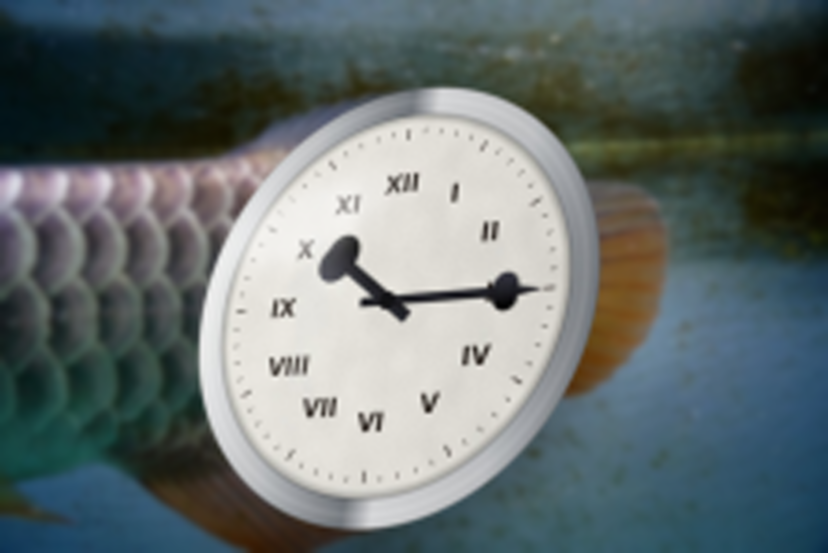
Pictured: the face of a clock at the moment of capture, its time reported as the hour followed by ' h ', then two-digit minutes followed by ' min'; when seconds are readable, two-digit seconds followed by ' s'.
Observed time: 10 h 15 min
